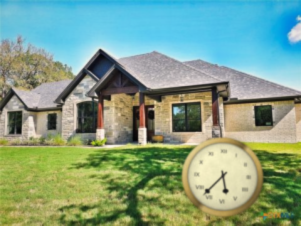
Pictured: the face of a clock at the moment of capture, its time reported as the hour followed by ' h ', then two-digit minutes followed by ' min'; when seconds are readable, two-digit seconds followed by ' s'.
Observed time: 5 h 37 min
